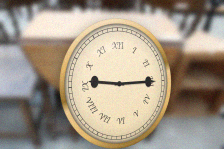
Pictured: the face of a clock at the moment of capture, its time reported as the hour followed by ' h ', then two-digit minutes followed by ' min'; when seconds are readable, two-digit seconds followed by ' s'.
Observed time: 9 h 15 min
